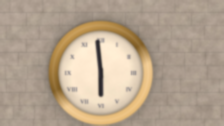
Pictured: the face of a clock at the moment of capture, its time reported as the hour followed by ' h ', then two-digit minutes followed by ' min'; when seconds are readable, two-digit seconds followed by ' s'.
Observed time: 5 h 59 min
